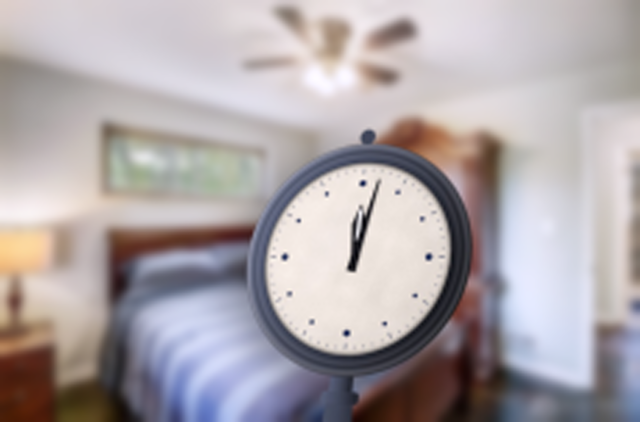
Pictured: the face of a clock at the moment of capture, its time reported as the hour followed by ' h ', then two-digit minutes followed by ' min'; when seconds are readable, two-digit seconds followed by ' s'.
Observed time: 12 h 02 min
